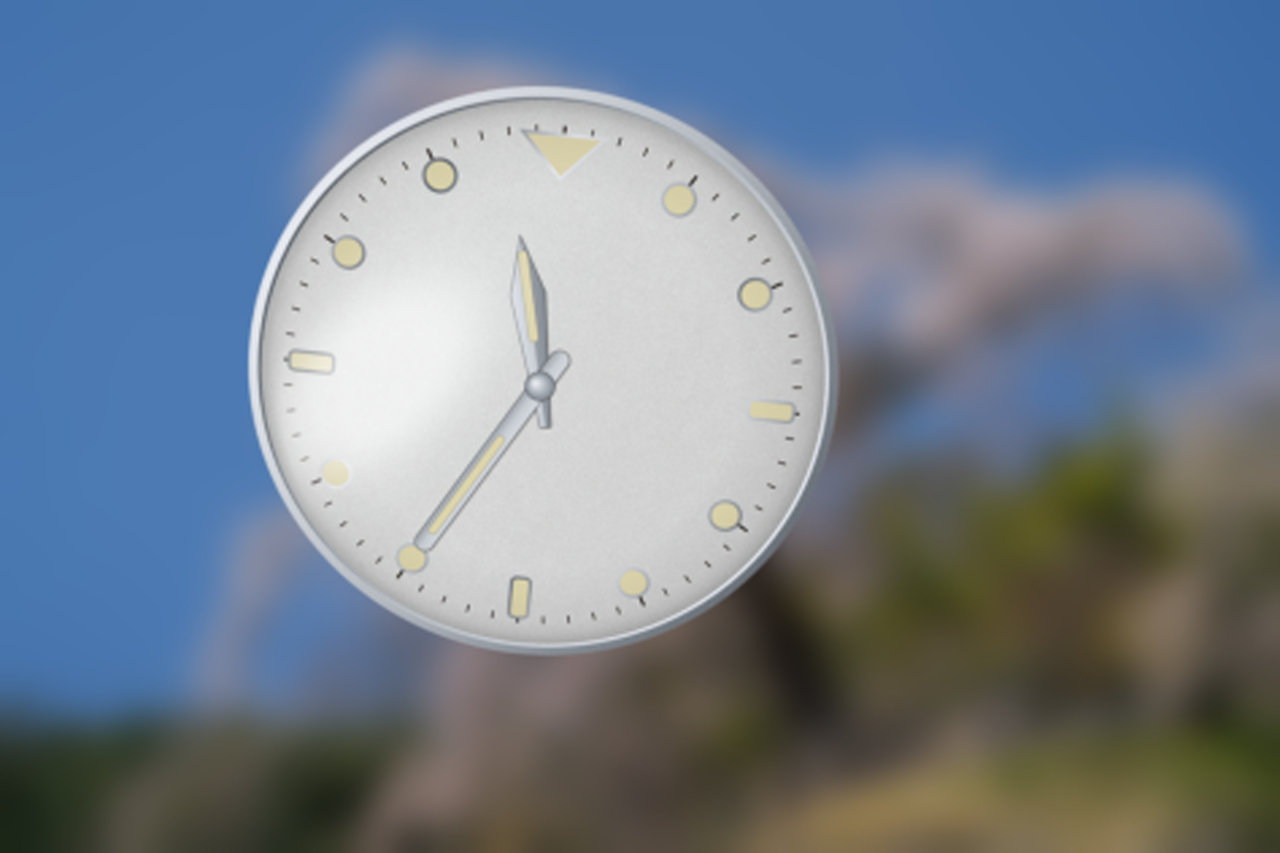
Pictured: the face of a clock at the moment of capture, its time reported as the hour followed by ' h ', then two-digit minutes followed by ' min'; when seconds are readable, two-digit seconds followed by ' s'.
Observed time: 11 h 35 min
